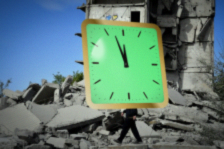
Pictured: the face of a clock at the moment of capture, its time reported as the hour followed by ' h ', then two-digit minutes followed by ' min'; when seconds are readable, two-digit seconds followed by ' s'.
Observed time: 11 h 57 min
